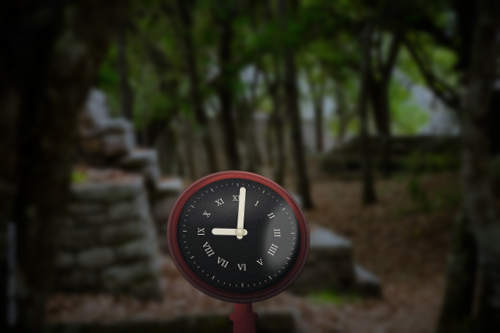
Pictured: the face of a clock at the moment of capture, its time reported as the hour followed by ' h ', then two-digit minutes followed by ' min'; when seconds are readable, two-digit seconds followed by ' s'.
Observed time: 9 h 01 min
